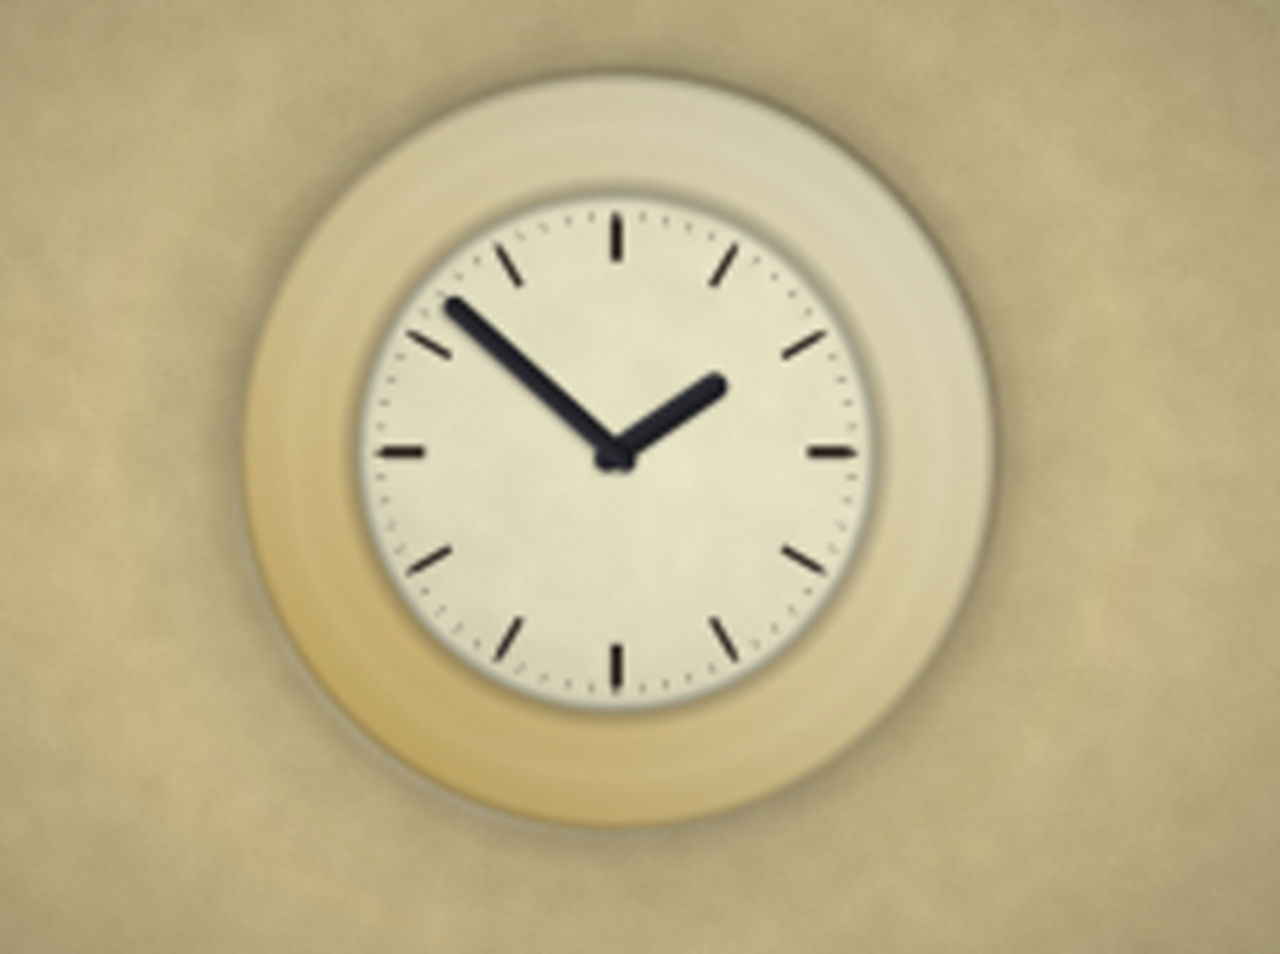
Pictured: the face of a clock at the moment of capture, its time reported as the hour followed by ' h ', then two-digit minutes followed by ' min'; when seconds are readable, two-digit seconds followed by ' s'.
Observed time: 1 h 52 min
